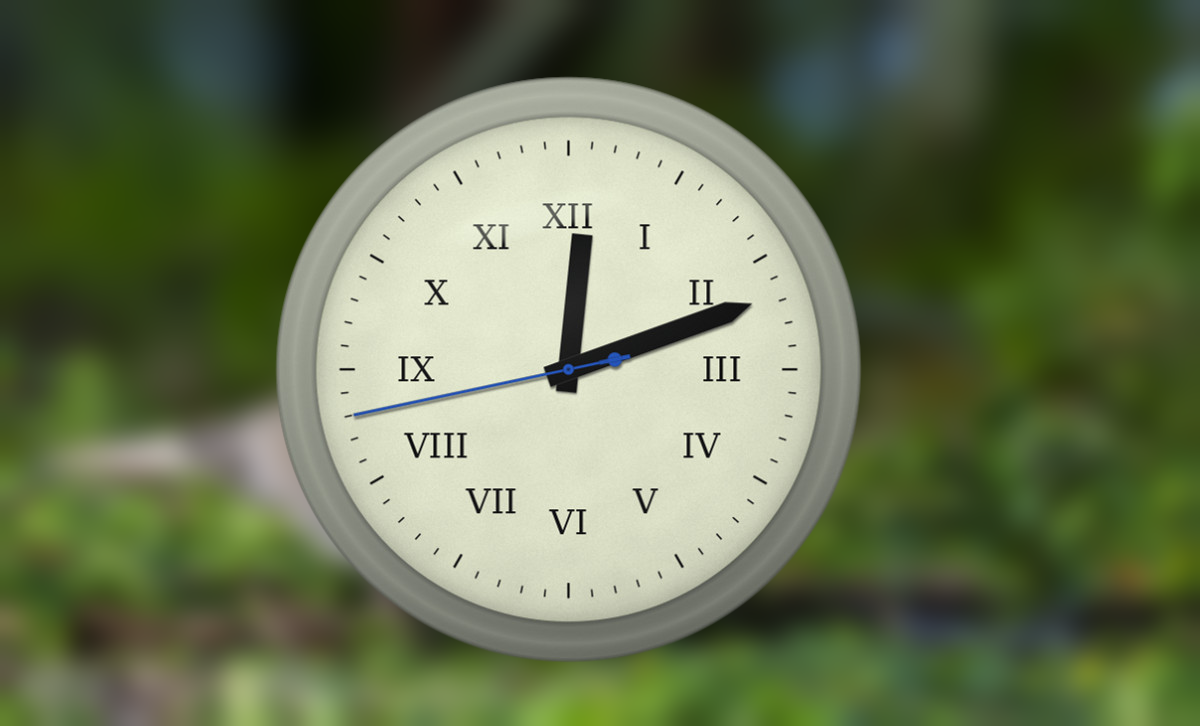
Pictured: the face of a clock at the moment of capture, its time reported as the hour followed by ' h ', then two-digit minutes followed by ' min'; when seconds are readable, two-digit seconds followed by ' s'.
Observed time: 12 h 11 min 43 s
